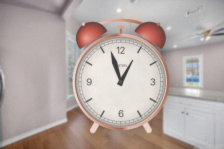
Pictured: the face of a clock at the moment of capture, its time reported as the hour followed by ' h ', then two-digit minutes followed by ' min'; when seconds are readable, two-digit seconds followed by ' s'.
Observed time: 12 h 57 min
